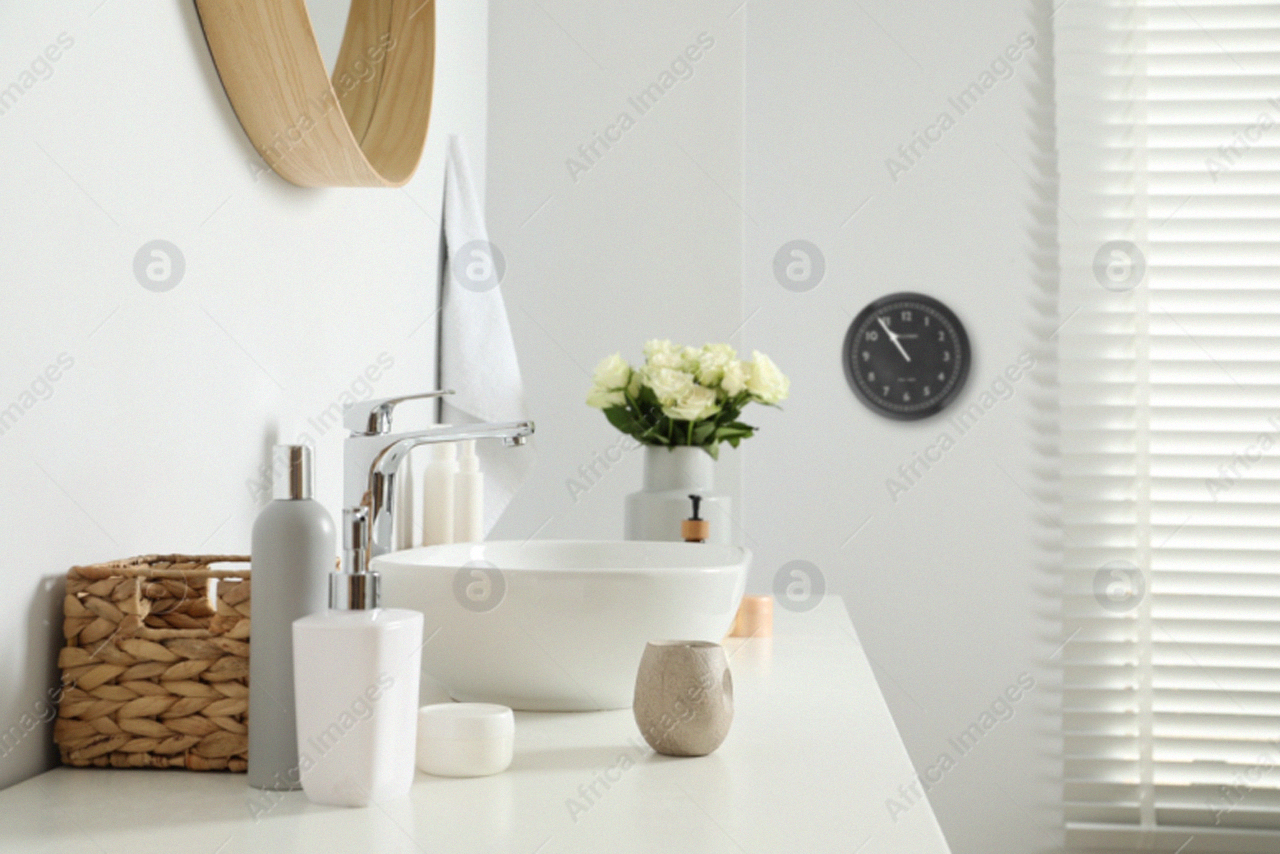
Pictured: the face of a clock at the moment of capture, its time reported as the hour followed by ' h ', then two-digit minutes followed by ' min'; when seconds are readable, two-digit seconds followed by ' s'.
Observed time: 10 h 54 min
